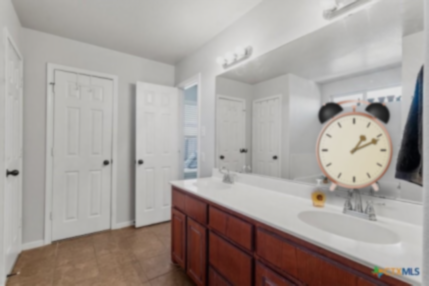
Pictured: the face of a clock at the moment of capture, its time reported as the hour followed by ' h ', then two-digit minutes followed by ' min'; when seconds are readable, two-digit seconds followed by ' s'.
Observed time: 1 h 11 min
